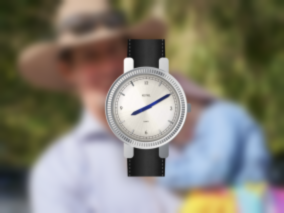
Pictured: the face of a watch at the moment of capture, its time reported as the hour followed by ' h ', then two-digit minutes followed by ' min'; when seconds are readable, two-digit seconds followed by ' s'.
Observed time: 8 h 10 min
